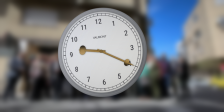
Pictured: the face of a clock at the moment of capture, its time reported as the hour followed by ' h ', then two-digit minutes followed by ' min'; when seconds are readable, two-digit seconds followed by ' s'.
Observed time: 9 h 20 min
